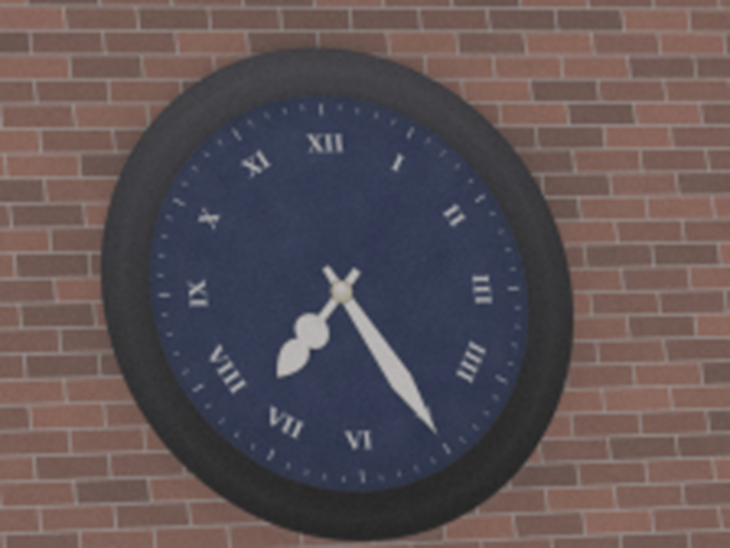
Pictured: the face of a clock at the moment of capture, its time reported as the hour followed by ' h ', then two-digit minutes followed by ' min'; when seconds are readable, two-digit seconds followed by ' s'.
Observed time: 7 h 25 min
